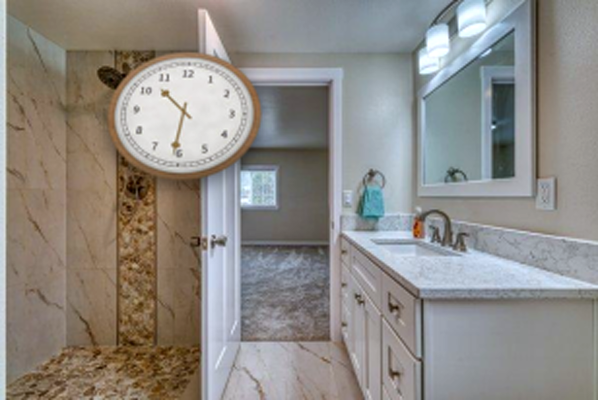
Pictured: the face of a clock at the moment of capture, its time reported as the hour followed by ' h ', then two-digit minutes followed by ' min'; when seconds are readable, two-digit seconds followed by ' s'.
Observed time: 10 h 31 min
